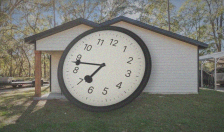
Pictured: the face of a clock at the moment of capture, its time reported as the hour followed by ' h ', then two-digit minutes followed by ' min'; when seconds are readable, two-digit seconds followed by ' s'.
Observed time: 6 h 43 min
